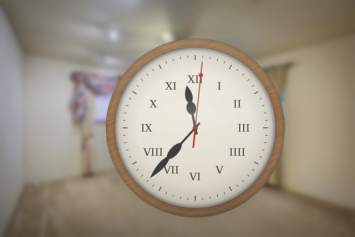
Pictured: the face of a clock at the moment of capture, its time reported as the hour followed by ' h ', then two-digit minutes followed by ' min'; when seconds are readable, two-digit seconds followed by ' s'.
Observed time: 11 h 37 min 01 s
